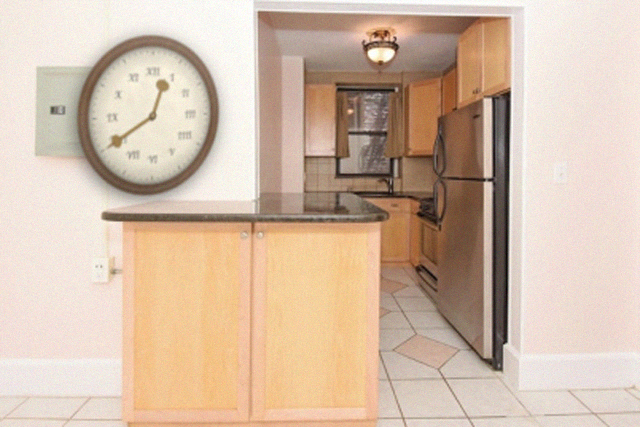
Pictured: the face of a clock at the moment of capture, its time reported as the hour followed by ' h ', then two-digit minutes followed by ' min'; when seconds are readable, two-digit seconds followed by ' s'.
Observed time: 12 h 40 min
